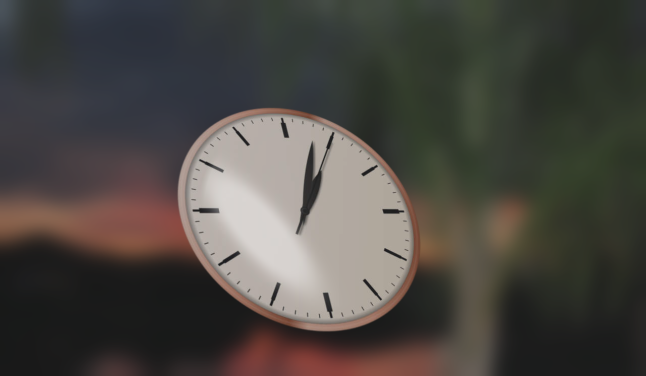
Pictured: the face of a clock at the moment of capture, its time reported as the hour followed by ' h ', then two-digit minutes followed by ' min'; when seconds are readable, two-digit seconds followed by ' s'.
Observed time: 1 h 03 min 05 s
